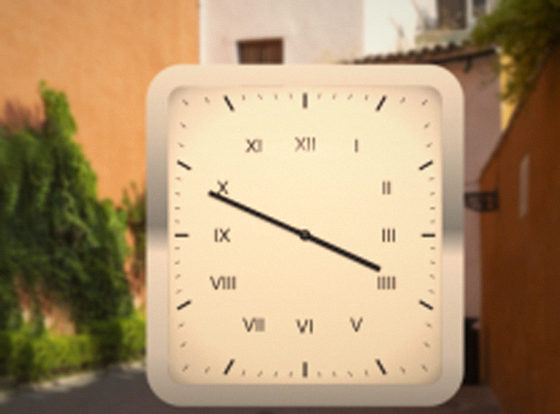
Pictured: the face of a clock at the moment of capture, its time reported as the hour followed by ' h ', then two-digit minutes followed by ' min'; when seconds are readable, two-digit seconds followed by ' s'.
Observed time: 3 h 49 min
